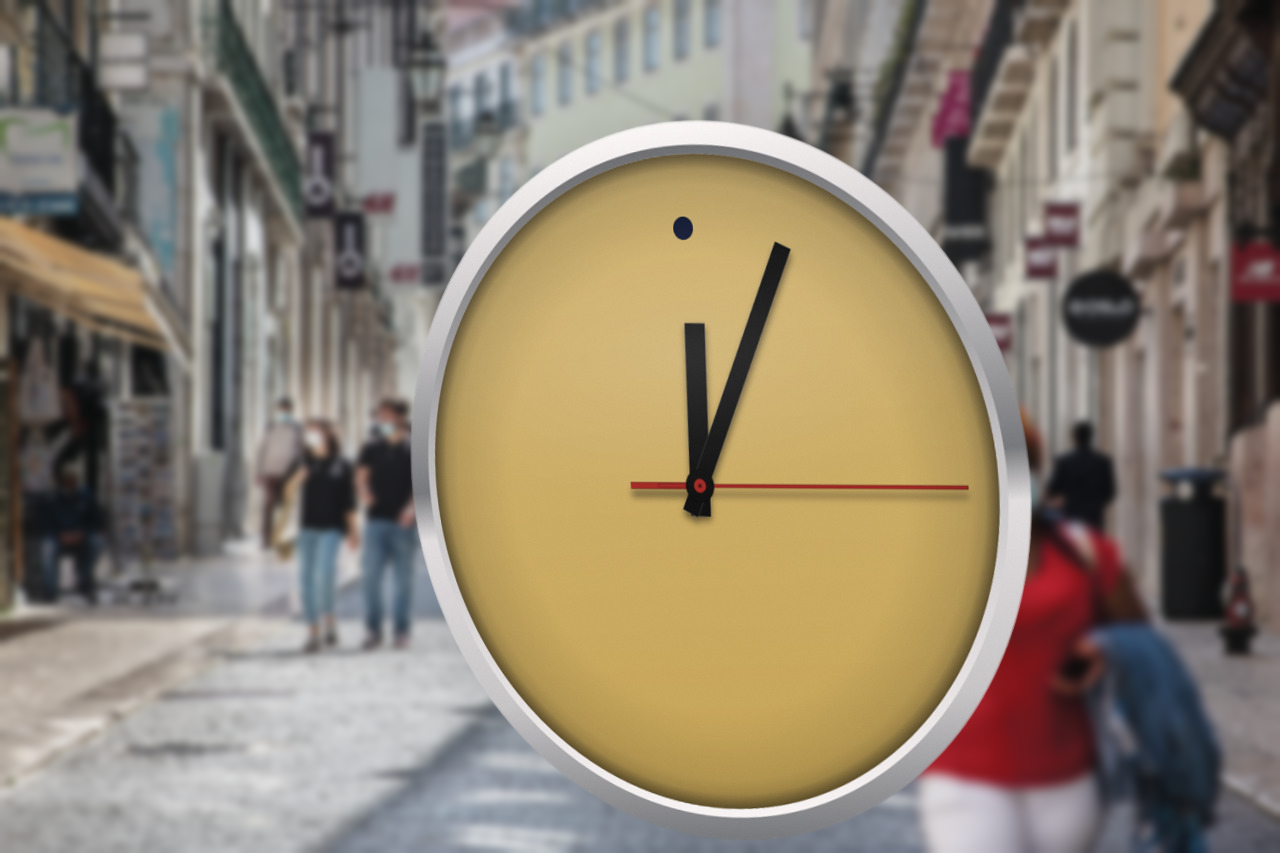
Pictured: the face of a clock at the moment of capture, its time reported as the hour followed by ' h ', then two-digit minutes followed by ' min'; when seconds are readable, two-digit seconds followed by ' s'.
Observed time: 12 h 04 min 15 s
